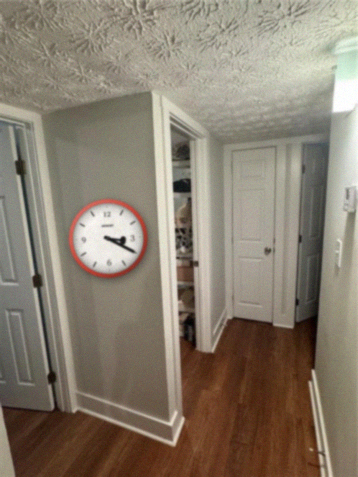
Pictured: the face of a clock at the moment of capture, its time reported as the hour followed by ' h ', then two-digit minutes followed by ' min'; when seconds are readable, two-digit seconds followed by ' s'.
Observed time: 3 h 20 min
